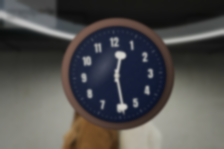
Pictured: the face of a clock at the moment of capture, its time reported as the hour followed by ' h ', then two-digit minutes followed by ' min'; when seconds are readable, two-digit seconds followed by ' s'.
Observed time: 12 h 29 min
